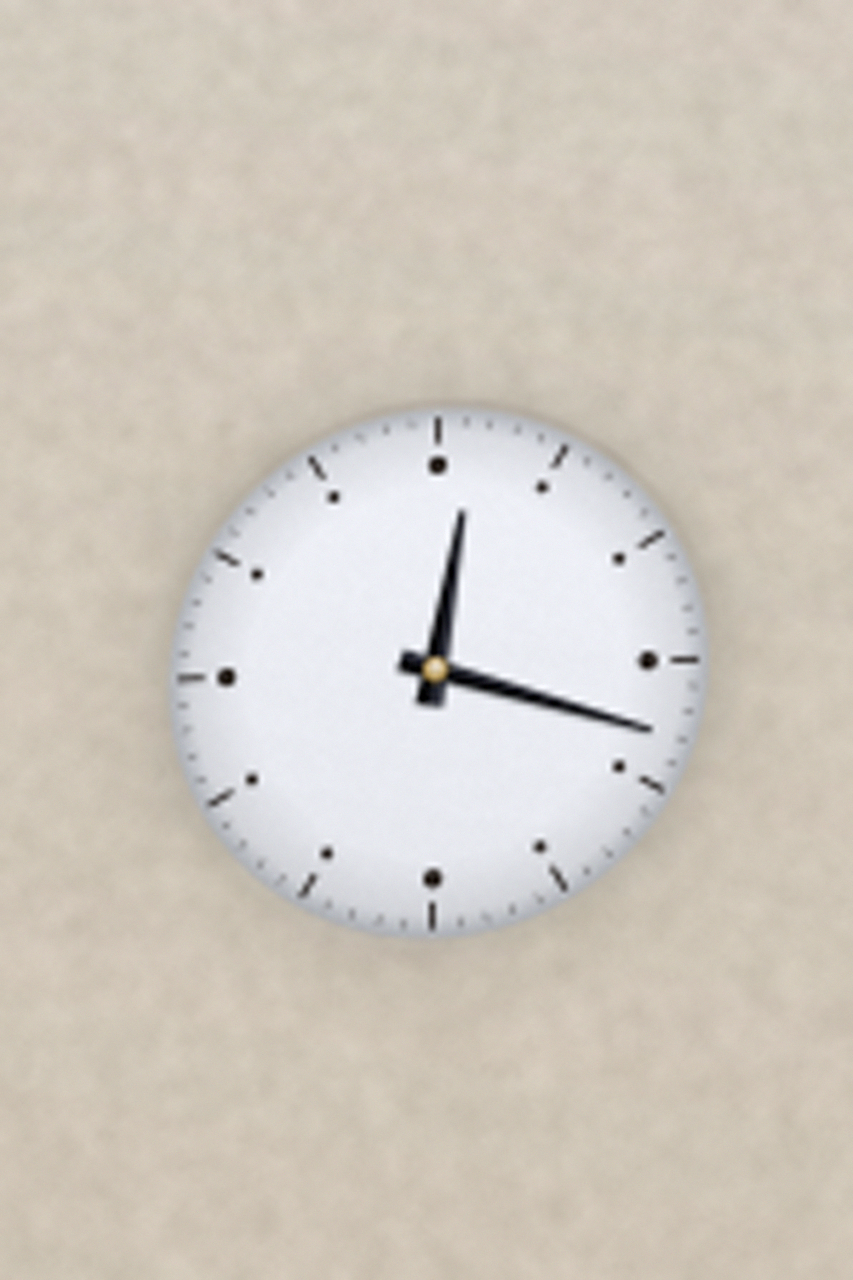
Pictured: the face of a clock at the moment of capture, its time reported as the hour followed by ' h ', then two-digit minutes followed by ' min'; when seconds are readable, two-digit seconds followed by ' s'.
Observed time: 12 h 18 min
